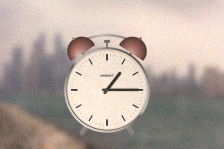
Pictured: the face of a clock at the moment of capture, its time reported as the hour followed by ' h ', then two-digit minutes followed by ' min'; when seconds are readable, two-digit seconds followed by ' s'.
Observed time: 1 h 15 min
